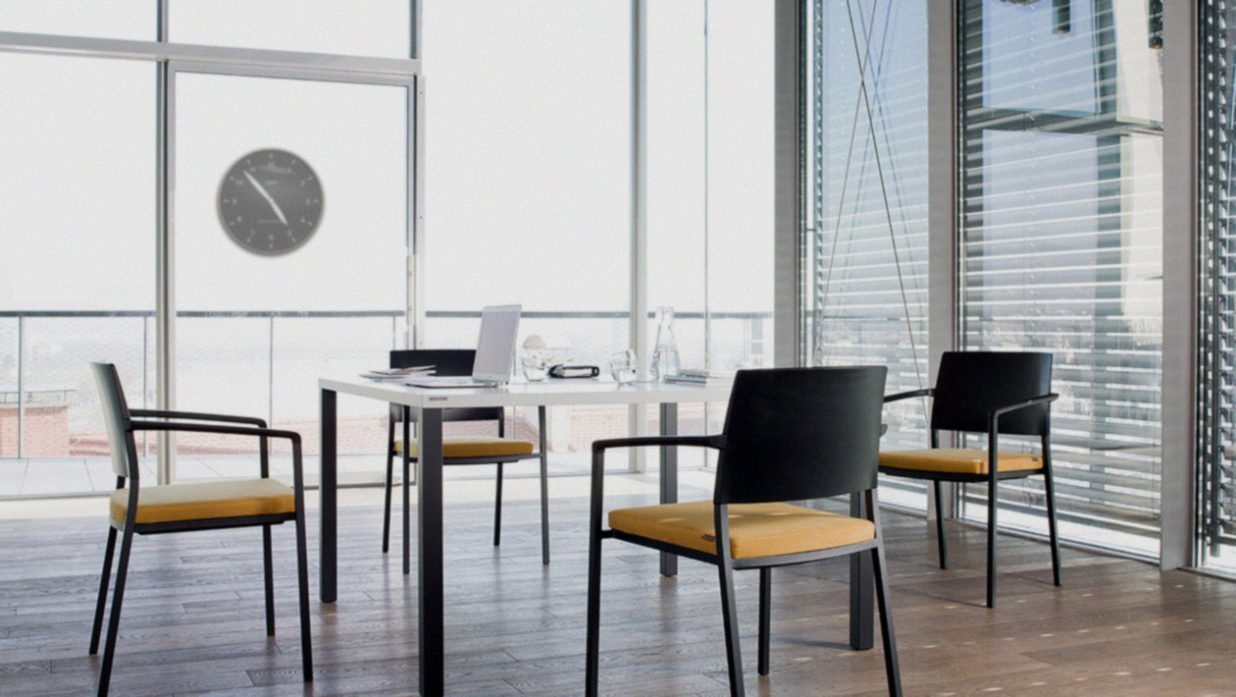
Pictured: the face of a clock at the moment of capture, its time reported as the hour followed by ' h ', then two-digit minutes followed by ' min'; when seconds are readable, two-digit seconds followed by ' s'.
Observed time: 4 h 53 min
